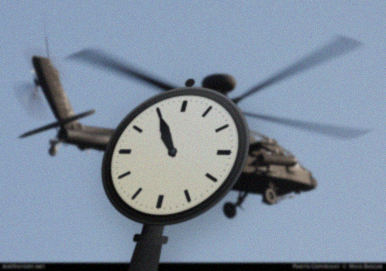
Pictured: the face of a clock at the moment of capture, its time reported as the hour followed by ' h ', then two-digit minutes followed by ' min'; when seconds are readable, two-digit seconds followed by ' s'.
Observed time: 10 h 55 min
